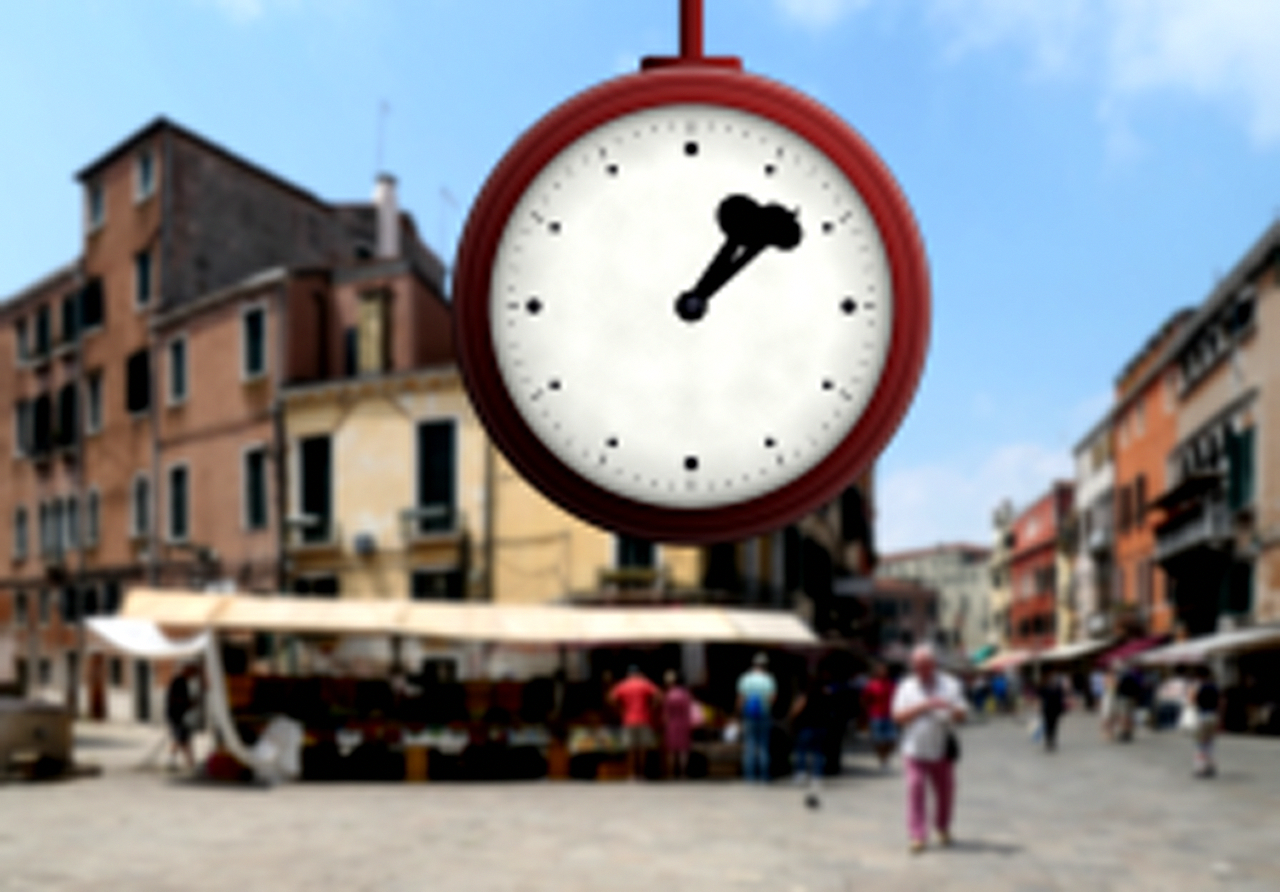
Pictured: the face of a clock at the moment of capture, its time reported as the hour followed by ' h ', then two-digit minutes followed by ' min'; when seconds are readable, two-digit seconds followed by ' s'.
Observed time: 1 h 08 min
